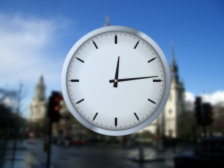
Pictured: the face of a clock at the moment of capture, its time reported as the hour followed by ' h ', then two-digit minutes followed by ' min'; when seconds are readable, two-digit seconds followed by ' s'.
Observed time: 12 h 14 min
